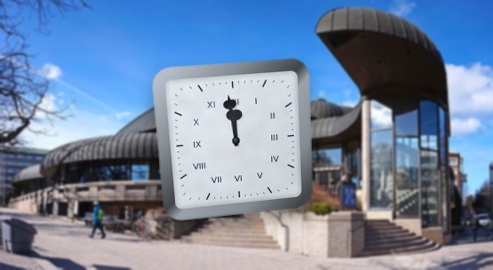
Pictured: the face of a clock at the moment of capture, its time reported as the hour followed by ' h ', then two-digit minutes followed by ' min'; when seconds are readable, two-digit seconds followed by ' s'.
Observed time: 11 h 59 min
